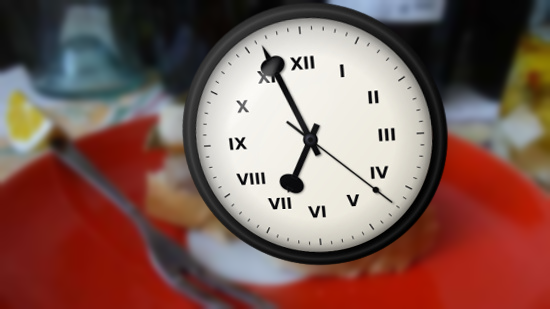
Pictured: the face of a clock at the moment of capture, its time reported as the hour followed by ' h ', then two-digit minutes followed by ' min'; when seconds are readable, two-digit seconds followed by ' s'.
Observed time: 6 h 56 min 22 s
